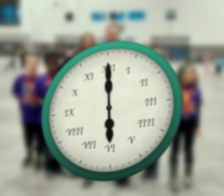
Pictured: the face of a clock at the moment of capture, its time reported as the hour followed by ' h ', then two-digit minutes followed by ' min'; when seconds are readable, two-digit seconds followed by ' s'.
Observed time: 6 h 00 min
